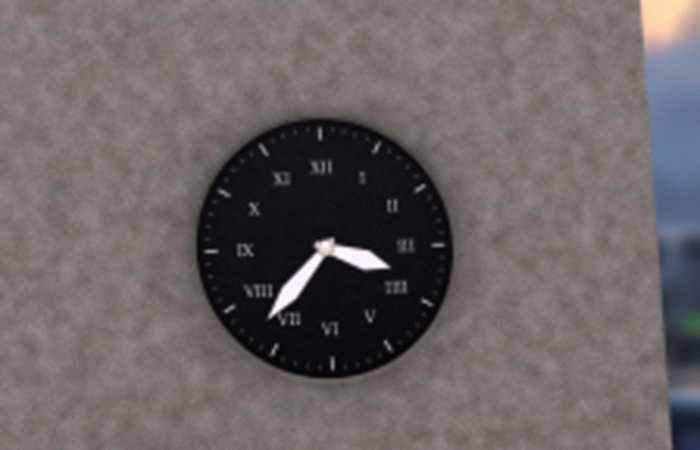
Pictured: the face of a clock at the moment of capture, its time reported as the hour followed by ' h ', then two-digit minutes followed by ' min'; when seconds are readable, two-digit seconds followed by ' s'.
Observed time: 3 h 37 min
